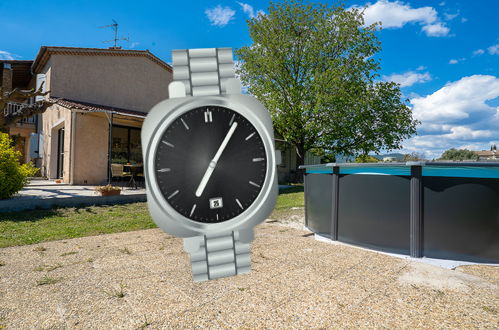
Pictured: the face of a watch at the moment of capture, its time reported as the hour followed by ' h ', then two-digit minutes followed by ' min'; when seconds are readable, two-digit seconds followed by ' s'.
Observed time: 7 h 06 min
